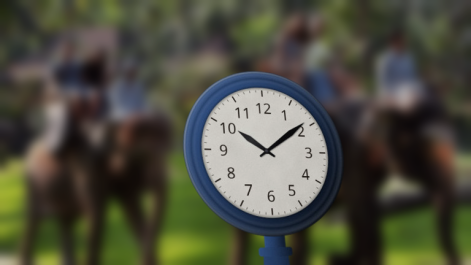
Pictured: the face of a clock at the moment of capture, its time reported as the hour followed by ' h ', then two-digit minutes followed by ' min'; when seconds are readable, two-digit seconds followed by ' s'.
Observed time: 10 h 09 min
